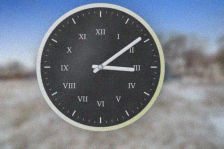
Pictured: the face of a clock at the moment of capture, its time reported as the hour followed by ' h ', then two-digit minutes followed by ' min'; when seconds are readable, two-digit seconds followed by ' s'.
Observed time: 3 h 09 min
